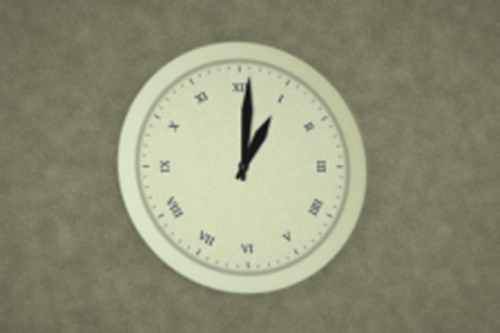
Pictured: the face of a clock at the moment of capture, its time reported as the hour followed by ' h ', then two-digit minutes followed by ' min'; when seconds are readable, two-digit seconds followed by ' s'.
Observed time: 1 h 01 min
